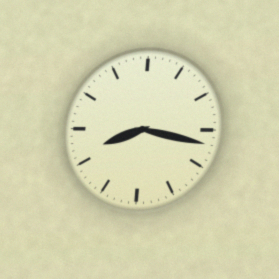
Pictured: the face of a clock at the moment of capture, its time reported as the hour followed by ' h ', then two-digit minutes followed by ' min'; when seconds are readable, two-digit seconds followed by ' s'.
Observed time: 8 h 17 min
